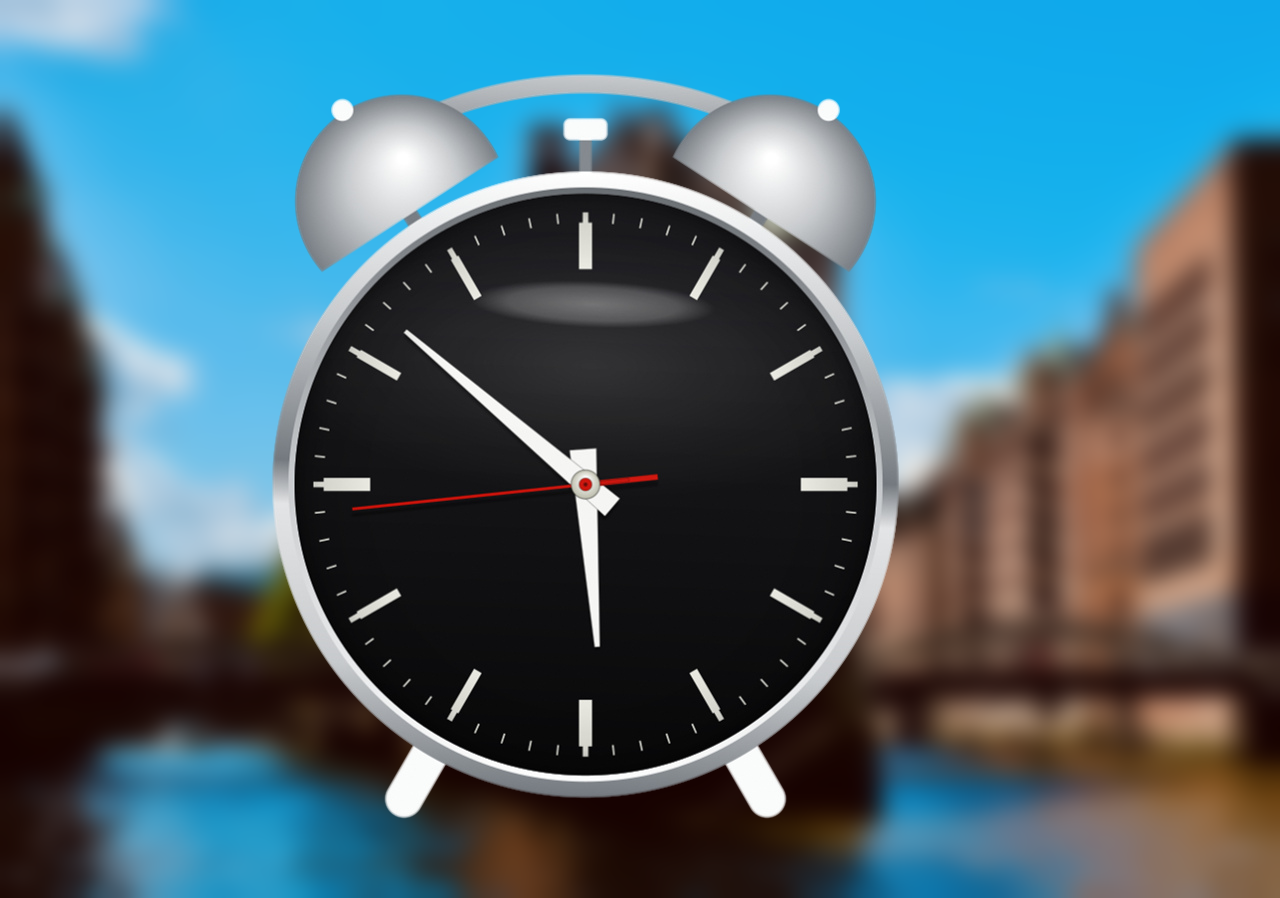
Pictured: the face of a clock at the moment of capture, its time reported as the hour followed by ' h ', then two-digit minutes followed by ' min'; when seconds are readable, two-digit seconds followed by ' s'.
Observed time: 5 h 51 min 44 s
